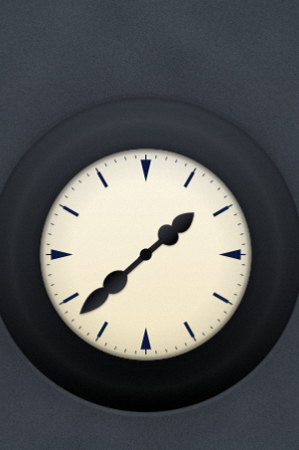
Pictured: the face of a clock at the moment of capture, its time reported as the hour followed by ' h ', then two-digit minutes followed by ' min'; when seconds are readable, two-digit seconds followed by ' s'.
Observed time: 1 h 38 min
